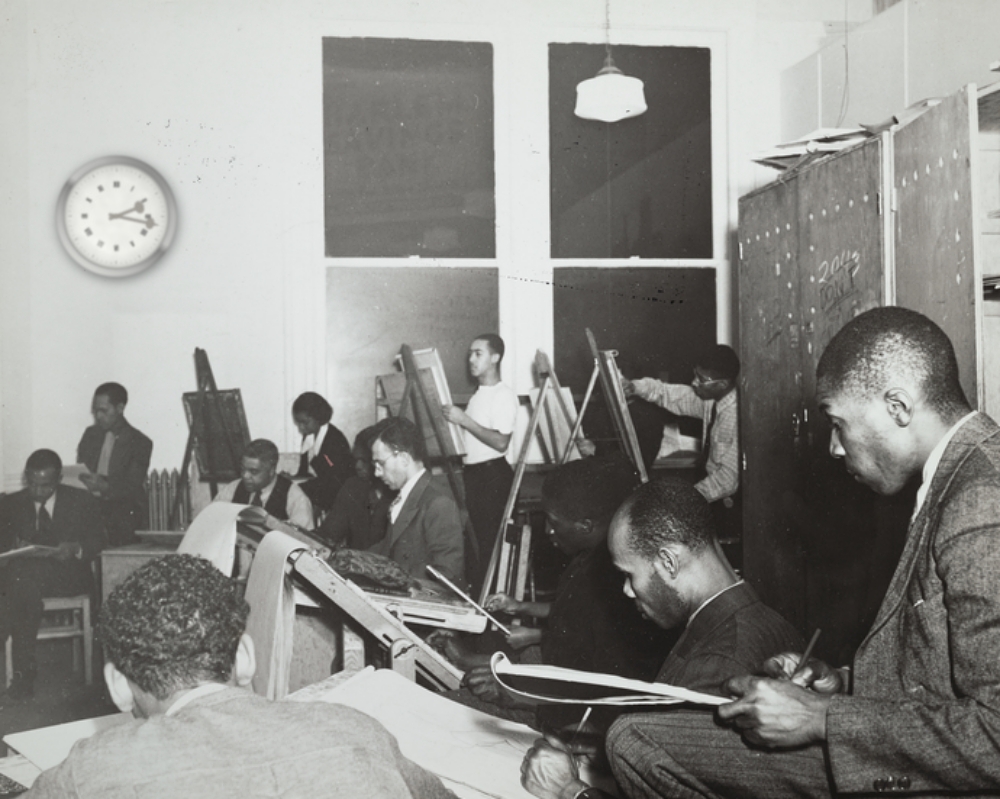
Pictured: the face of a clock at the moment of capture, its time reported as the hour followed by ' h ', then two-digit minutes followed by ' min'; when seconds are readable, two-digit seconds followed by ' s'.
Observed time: 2 h 17 min
